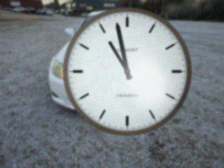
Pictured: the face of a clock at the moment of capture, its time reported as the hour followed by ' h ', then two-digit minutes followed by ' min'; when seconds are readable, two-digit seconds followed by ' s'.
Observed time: 10 h 58 min
